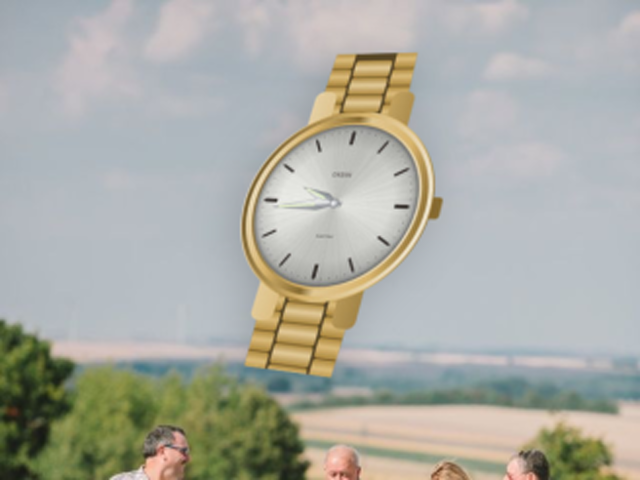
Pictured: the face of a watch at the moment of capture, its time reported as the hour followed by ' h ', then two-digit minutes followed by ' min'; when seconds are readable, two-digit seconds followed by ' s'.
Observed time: 9 h 44 min
